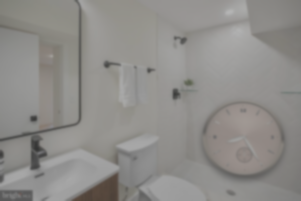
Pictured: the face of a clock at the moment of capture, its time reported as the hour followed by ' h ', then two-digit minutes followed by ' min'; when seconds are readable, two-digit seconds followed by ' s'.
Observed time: 8 h 25 min
